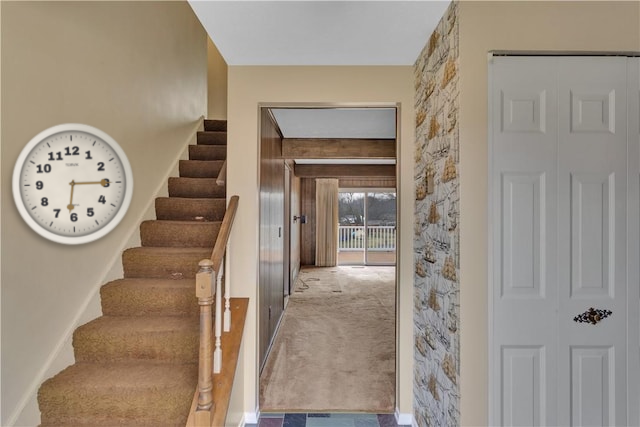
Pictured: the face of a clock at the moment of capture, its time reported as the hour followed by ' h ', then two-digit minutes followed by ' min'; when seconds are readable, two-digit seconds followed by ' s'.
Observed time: 6 h 15 min
